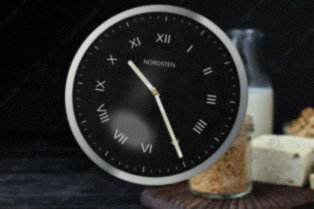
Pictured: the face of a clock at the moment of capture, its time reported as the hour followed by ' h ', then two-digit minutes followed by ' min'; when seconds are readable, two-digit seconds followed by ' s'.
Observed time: 10 h 25 min
